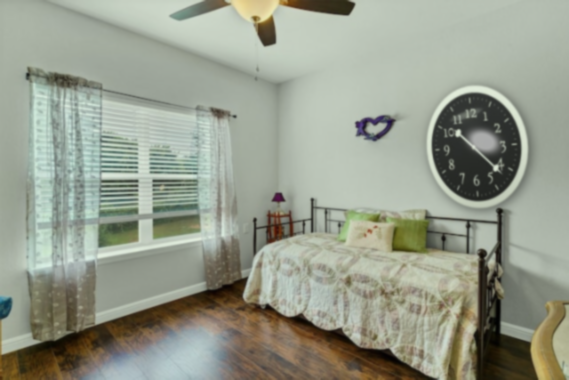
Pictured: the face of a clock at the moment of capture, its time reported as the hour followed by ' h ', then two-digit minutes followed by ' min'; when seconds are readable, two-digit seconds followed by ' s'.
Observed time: 10 h 22 min
